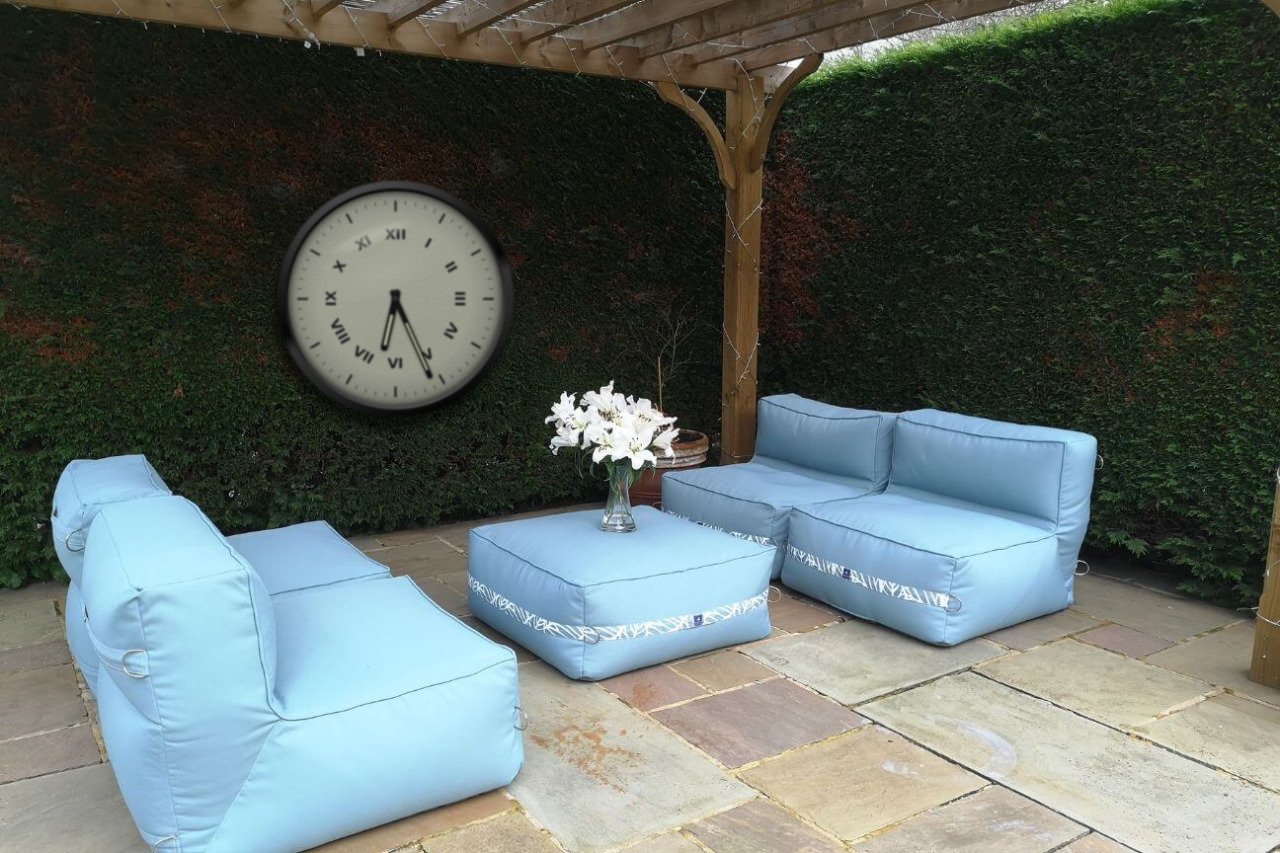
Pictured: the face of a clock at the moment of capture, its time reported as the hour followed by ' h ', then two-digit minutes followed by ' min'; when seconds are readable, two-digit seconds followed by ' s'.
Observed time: 6 h 26 min
